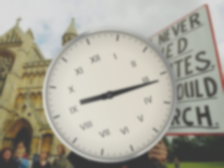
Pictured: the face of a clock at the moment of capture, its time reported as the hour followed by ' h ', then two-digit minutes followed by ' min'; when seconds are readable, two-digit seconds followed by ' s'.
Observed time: 9 h 16 min
